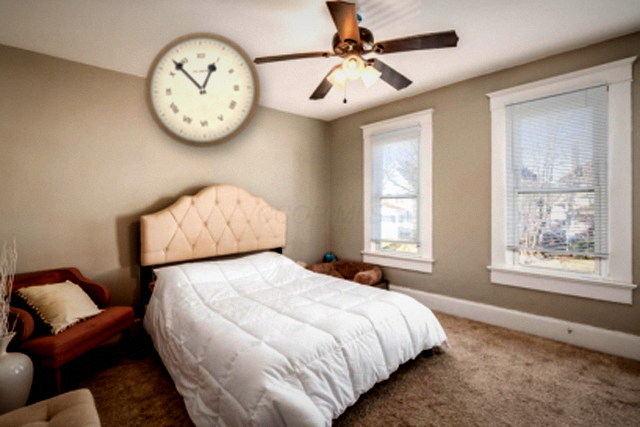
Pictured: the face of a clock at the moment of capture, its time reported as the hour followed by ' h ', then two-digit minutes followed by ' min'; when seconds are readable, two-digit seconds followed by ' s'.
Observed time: 12 h 53 min
